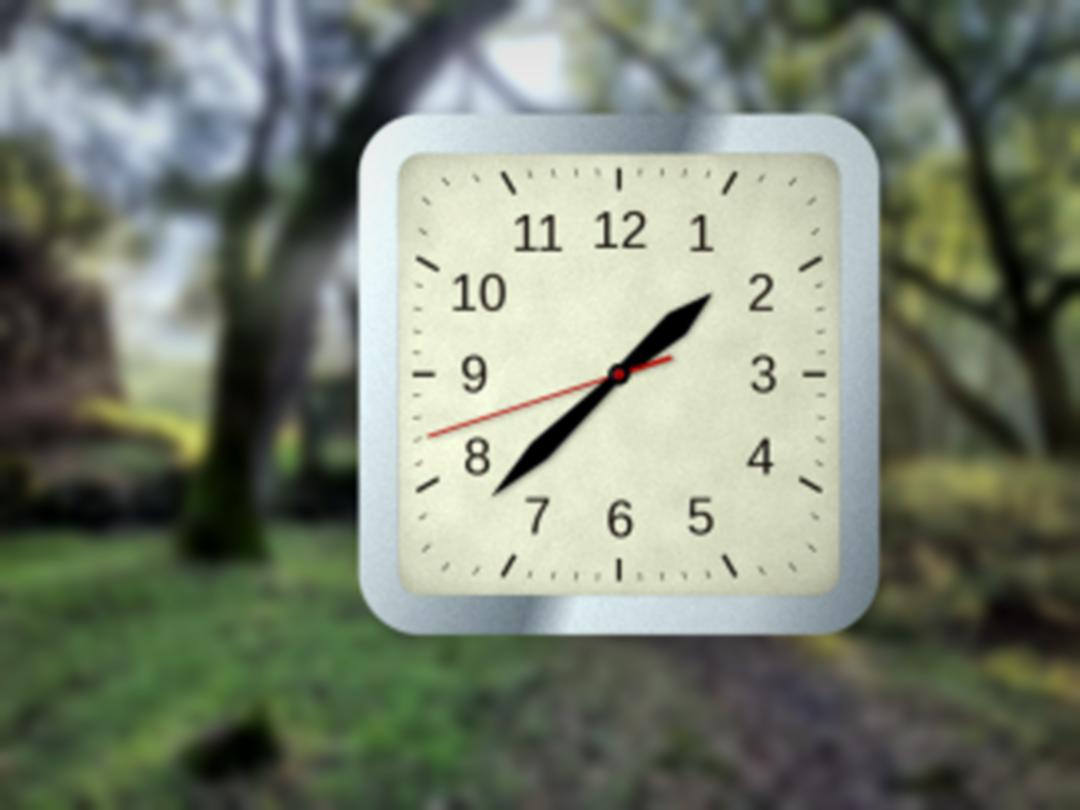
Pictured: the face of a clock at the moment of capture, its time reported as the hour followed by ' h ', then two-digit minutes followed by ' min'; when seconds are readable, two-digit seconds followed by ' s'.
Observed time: 1 h 37 min 42 s
